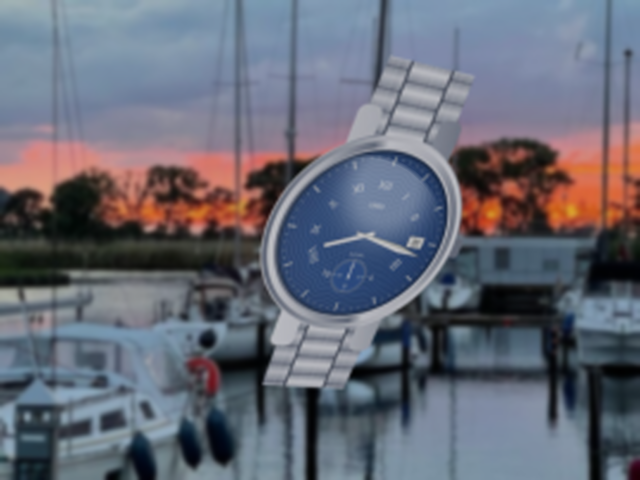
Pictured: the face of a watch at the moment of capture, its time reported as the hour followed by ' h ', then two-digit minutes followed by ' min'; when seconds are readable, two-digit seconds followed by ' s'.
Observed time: 8 h 17 min
